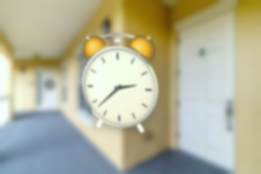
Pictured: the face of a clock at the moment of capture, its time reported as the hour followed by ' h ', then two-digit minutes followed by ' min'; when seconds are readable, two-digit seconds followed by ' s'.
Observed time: 2 h 38 min
